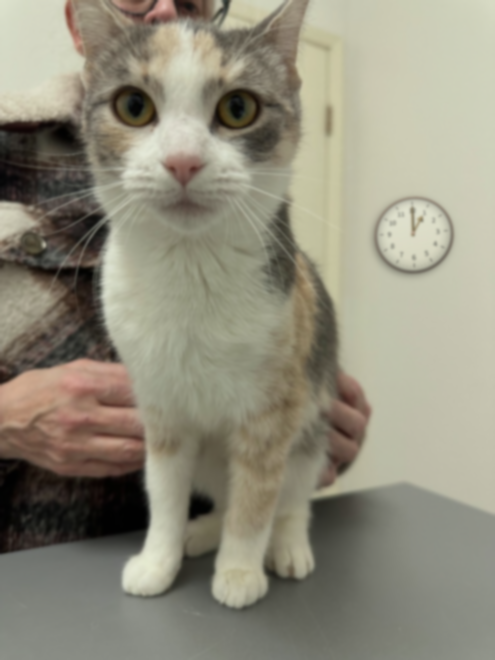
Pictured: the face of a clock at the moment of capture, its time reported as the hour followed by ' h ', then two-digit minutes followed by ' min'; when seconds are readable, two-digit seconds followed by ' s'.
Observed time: 1 h 00 min
